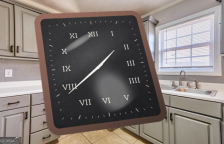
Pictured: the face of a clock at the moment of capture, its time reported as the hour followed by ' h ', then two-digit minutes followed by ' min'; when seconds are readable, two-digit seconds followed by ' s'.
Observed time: 1 h 39 min
